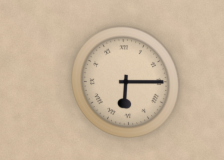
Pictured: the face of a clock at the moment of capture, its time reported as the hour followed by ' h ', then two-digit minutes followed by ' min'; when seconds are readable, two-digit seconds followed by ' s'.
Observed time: 6 h 15 min
